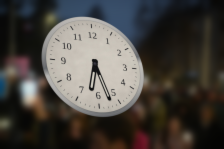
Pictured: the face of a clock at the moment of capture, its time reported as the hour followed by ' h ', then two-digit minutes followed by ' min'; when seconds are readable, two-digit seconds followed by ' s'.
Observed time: 6 h 27 min
